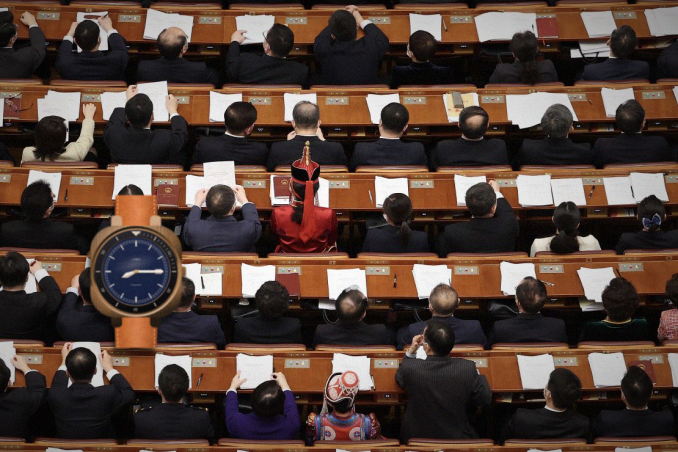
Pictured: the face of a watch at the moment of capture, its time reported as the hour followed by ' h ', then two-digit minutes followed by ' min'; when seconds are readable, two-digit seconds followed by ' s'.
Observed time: 8 h 15 min
